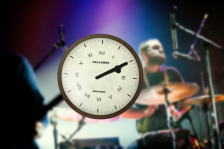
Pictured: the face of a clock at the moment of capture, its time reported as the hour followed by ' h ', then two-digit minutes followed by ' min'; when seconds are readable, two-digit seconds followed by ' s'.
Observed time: 2 h 10 min
